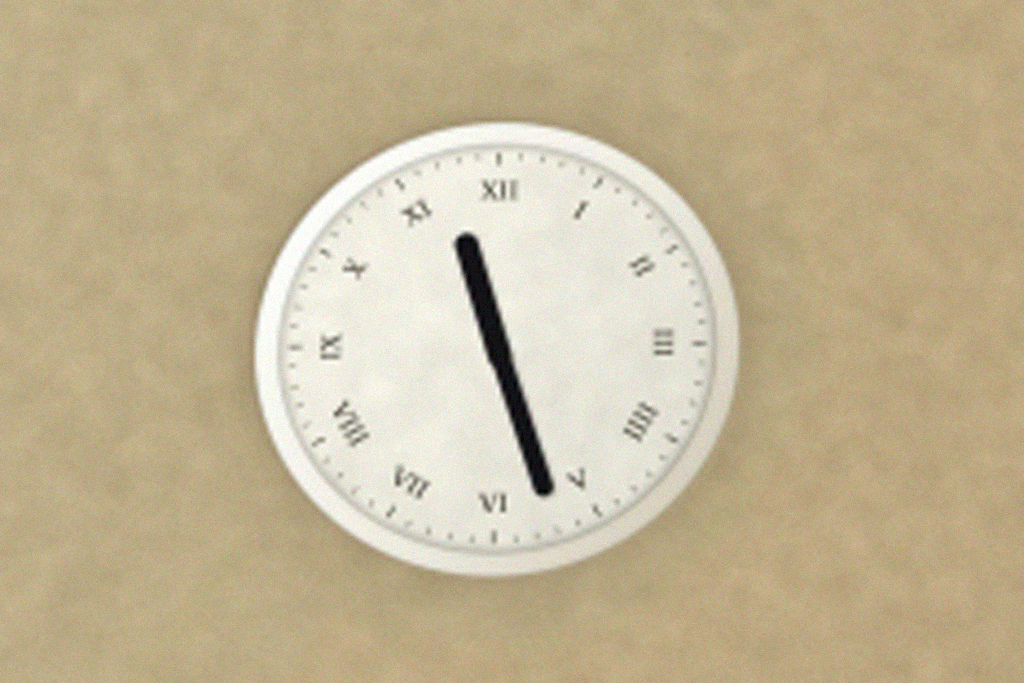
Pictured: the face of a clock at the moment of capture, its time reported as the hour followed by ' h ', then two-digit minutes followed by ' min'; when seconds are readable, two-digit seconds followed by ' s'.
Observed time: 11 h 27 min
